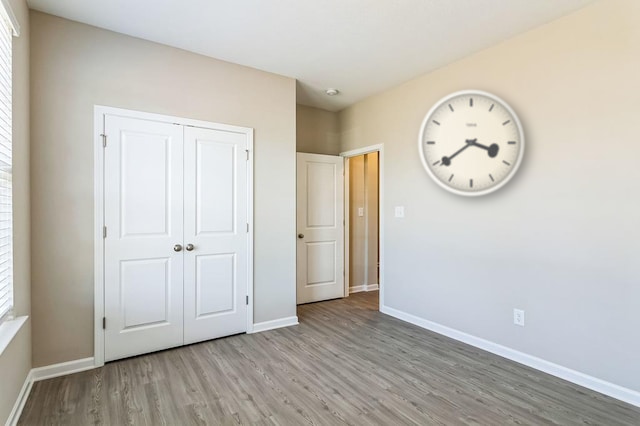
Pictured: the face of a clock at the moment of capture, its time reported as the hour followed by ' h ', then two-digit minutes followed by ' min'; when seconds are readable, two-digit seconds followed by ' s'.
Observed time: 3 h 39 min
